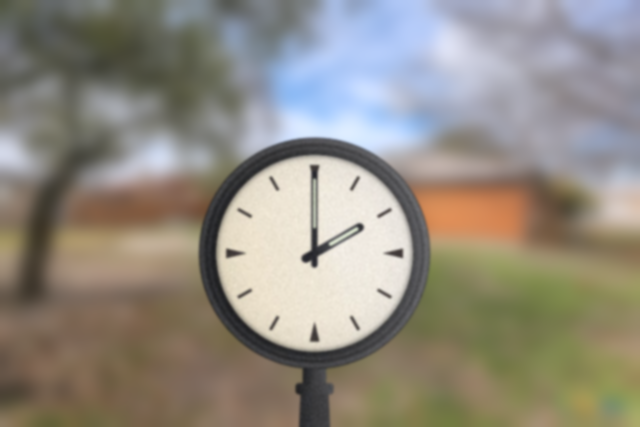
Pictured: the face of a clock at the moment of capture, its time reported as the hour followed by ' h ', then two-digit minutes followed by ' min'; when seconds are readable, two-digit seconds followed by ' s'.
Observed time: 2 h 00 min
